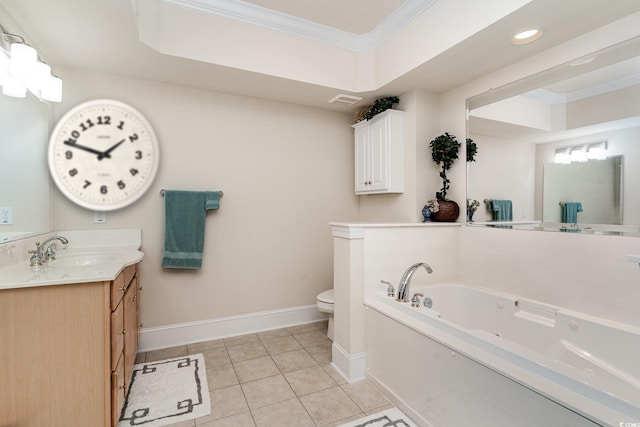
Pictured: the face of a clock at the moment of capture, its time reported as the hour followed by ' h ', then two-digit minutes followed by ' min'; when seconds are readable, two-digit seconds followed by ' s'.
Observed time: 1 h 48 min
